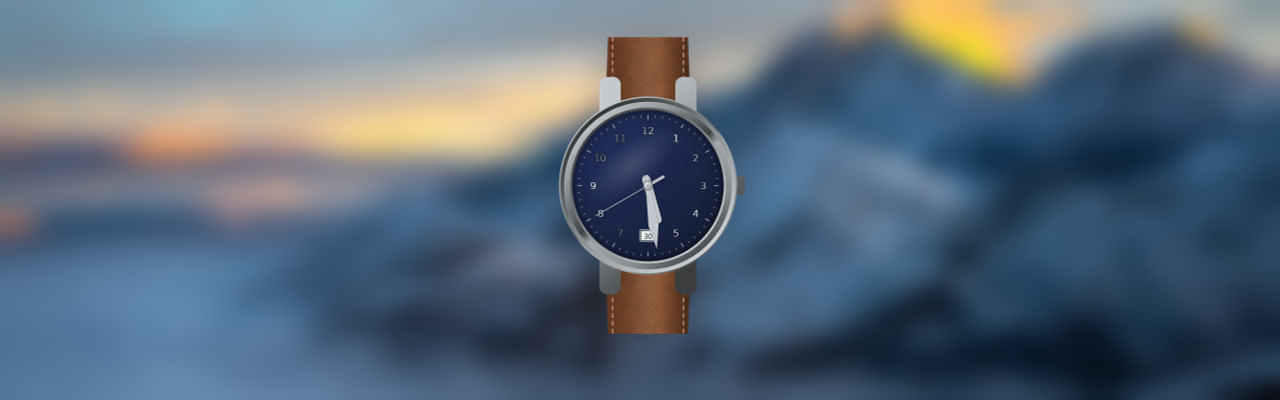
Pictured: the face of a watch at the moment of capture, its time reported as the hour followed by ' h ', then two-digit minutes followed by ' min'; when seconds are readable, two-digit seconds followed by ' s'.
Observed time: 5 h 28 min 40 s
